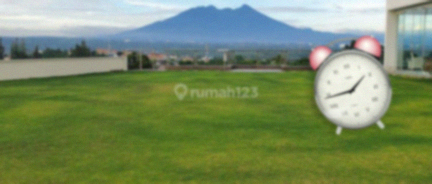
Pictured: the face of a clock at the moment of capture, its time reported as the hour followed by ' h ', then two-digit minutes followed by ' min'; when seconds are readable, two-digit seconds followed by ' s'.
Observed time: 1 h 44 min
